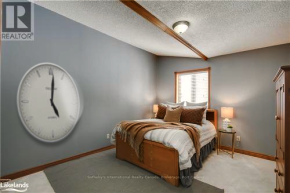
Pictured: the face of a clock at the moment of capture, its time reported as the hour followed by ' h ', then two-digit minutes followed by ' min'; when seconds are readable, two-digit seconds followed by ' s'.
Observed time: 5 h 01 min
